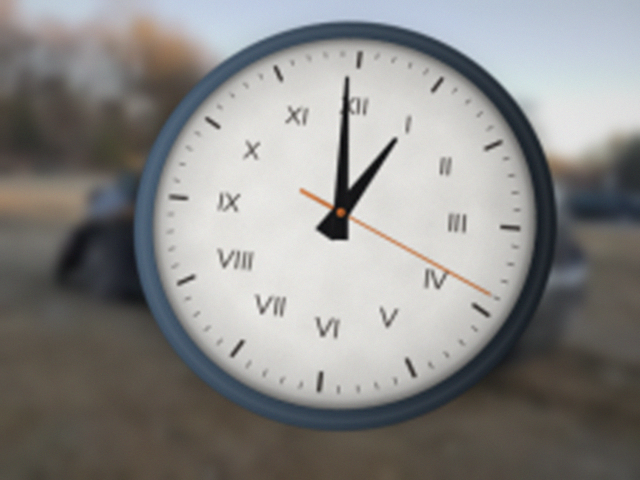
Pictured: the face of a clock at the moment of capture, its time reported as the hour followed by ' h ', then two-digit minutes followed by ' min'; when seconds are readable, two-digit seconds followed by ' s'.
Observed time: 12 h 59 min 19 s
